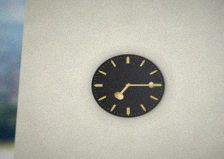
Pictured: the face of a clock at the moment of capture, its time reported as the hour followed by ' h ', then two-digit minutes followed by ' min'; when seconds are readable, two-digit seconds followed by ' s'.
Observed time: 7 h 15 min
